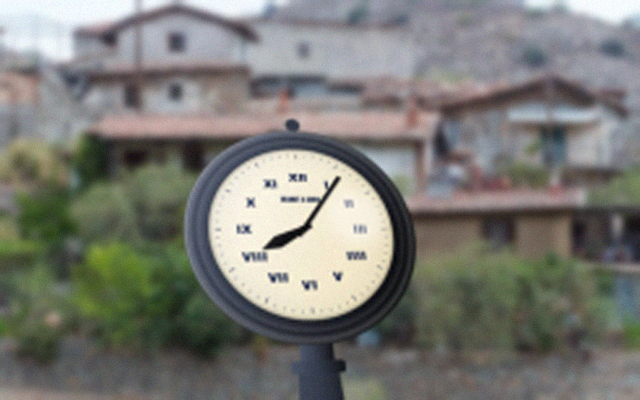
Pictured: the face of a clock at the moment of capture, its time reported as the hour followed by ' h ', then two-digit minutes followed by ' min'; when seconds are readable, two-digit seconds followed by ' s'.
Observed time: 8 h 06 min
